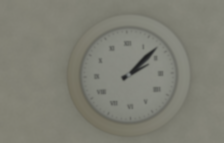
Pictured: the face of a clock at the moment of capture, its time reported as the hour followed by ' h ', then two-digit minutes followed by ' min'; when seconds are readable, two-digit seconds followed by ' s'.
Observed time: 2 h 08 min
